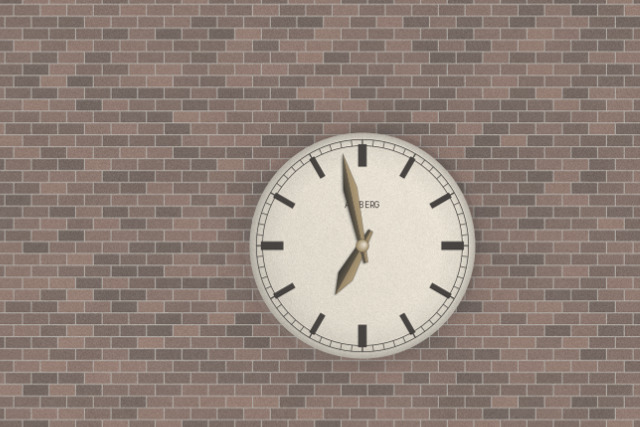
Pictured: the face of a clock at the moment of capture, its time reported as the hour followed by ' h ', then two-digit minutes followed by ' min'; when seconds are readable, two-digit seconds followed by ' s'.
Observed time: 6 h 58 min
